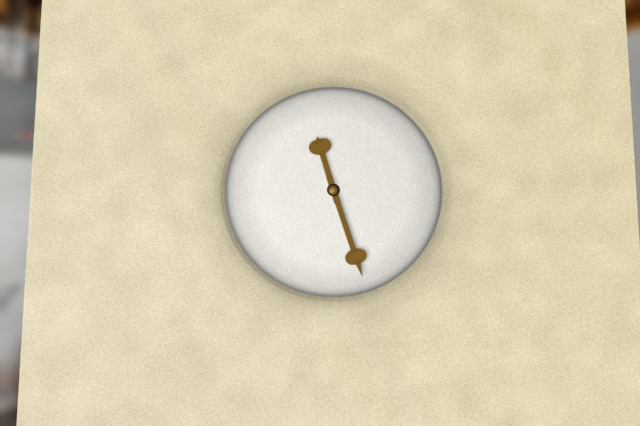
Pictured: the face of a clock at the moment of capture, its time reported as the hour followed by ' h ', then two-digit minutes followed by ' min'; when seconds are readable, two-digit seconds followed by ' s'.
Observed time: 11 h 27 min
